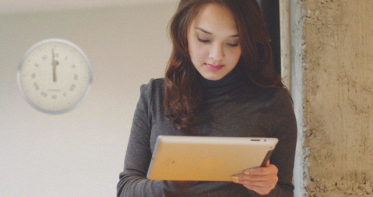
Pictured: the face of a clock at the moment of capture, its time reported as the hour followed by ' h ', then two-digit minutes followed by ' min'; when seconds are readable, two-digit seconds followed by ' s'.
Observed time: 11 h 59 min
